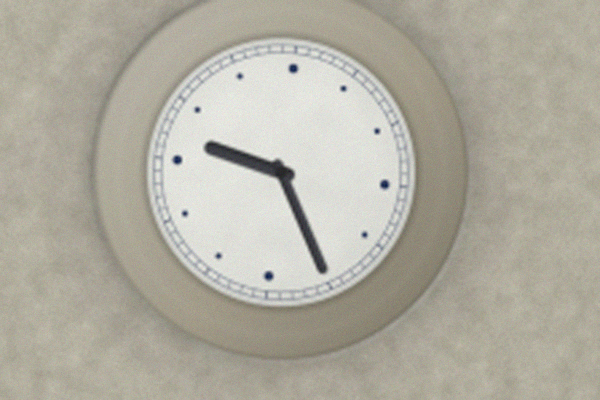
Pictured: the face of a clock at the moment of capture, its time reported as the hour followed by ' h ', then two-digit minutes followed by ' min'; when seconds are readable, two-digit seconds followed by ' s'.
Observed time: 9 h 25 min
